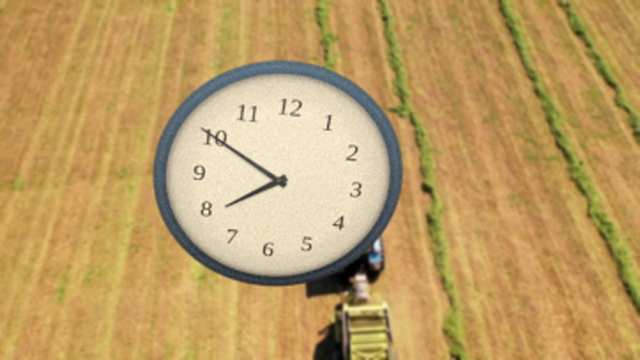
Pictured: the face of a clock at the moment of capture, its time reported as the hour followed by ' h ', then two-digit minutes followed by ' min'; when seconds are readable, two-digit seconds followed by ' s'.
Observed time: 7 h 50 min
